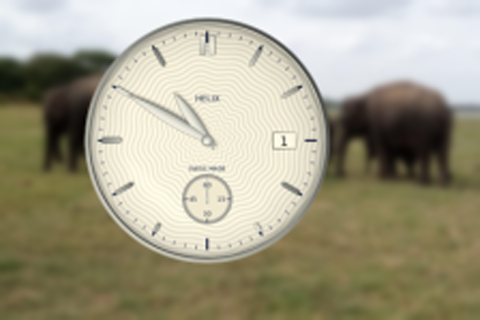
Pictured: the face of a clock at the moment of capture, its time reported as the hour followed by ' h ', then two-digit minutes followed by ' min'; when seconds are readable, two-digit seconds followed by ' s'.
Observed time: 10 h 50 min
